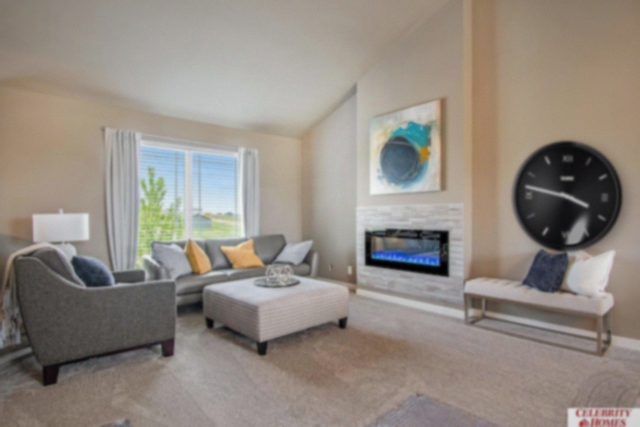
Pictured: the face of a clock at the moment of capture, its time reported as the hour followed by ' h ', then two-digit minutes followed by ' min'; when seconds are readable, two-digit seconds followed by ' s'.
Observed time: 3 h 47 min
